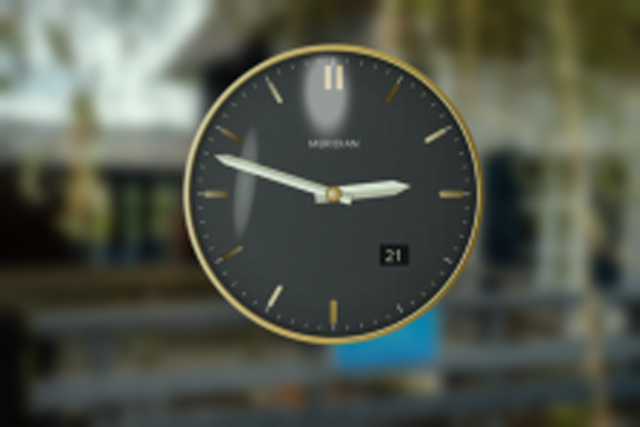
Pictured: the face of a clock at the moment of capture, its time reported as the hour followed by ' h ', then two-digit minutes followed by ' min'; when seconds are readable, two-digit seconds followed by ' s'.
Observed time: 2 h 48 min
